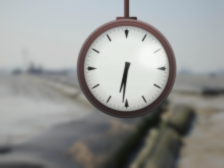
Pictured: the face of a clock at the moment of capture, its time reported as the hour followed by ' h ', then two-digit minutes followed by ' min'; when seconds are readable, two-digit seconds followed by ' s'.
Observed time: 6 h 31 min
